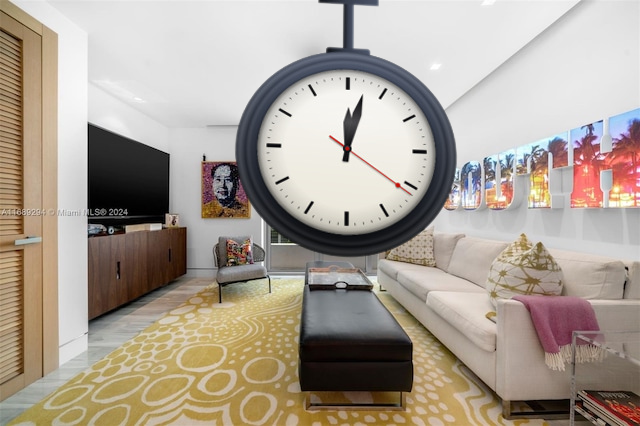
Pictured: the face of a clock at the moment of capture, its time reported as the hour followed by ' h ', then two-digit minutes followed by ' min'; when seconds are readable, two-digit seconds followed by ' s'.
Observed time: 12 h 02 min 21 s
